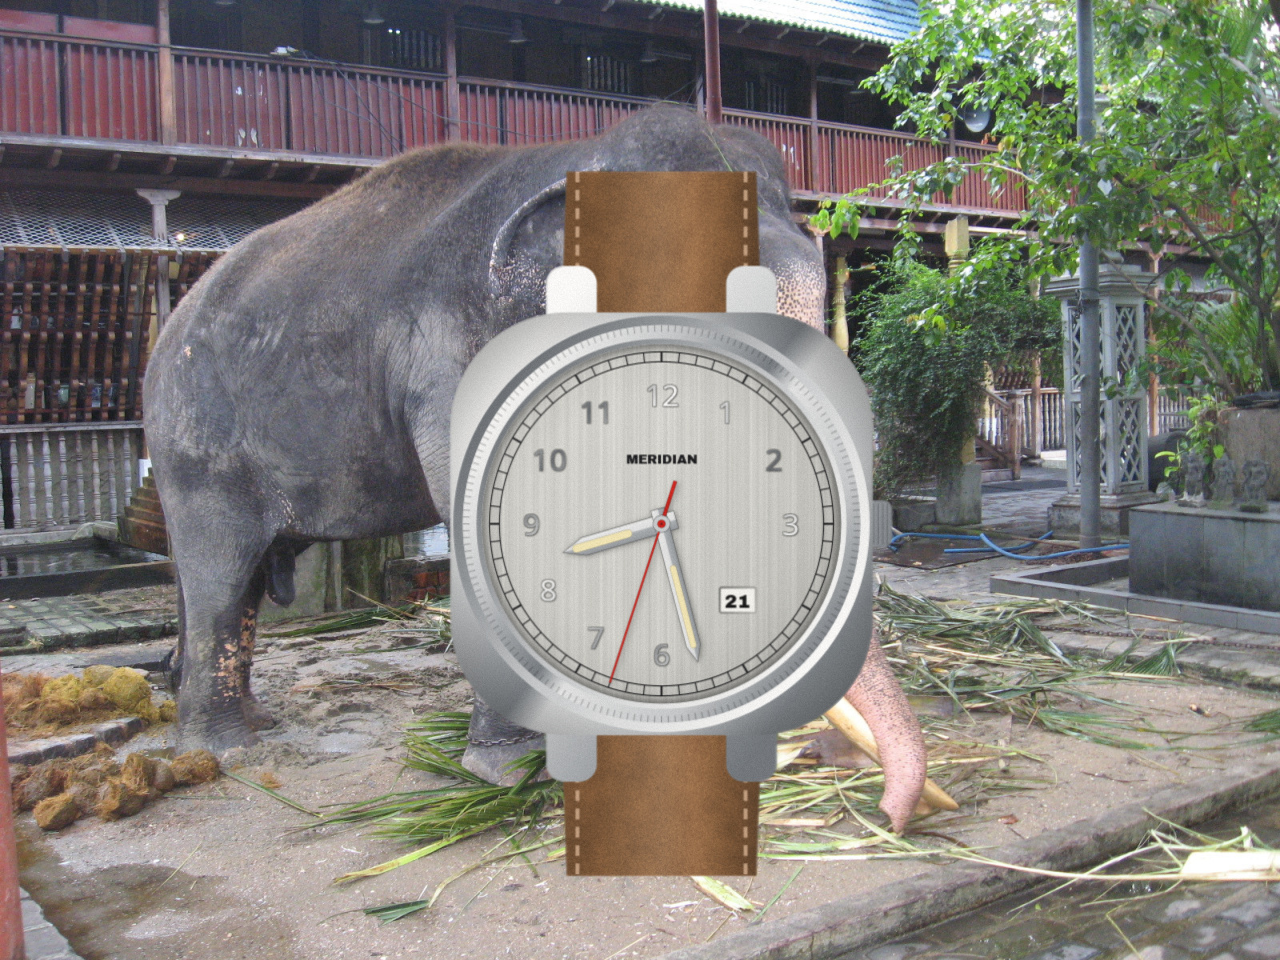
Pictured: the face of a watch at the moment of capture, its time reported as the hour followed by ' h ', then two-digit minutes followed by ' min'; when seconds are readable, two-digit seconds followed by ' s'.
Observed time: 8 h 27 min 33 s
